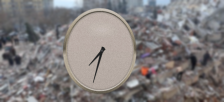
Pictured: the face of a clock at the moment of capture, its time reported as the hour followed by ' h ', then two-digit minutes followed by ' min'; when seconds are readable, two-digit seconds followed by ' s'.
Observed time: 7 h 33 min
